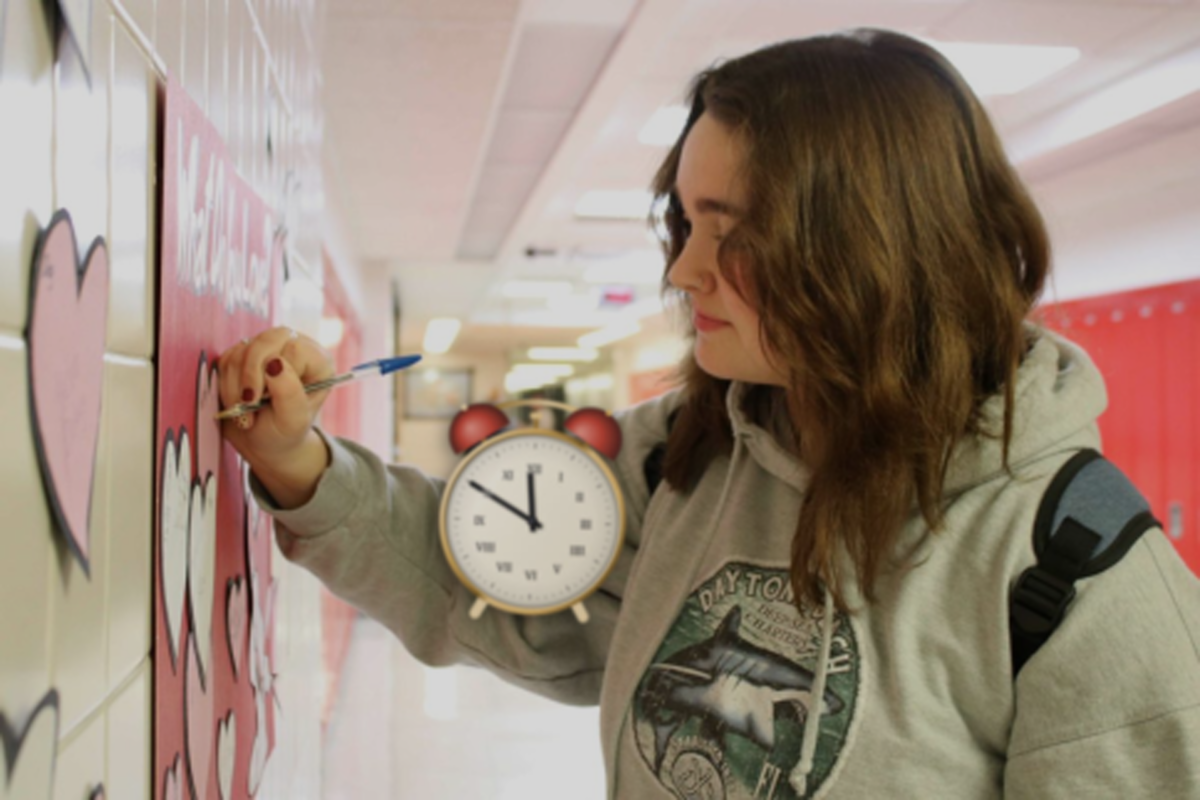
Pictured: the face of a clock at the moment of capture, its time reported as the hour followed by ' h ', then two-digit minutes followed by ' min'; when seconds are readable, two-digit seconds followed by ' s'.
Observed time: 11 h 50 min
